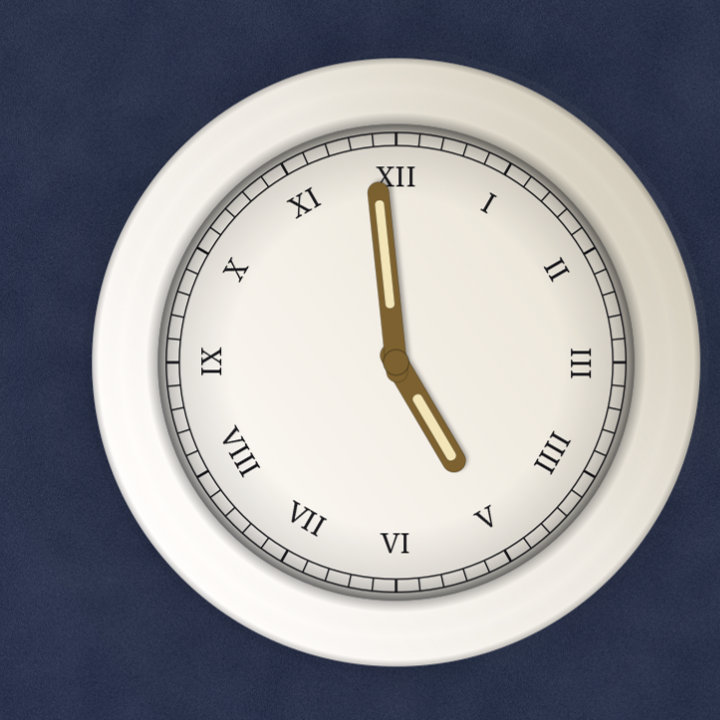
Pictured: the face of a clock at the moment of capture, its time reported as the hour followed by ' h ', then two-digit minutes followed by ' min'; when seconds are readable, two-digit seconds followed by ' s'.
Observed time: 4 h 59 min
